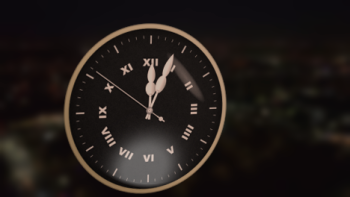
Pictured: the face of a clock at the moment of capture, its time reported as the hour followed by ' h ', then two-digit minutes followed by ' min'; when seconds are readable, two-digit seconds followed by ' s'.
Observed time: 12 h 03 min 51 s
